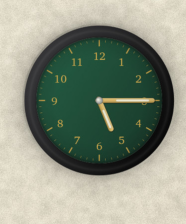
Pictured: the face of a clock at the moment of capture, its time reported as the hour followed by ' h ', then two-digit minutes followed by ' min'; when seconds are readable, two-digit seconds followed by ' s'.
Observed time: 5 h 15 min
